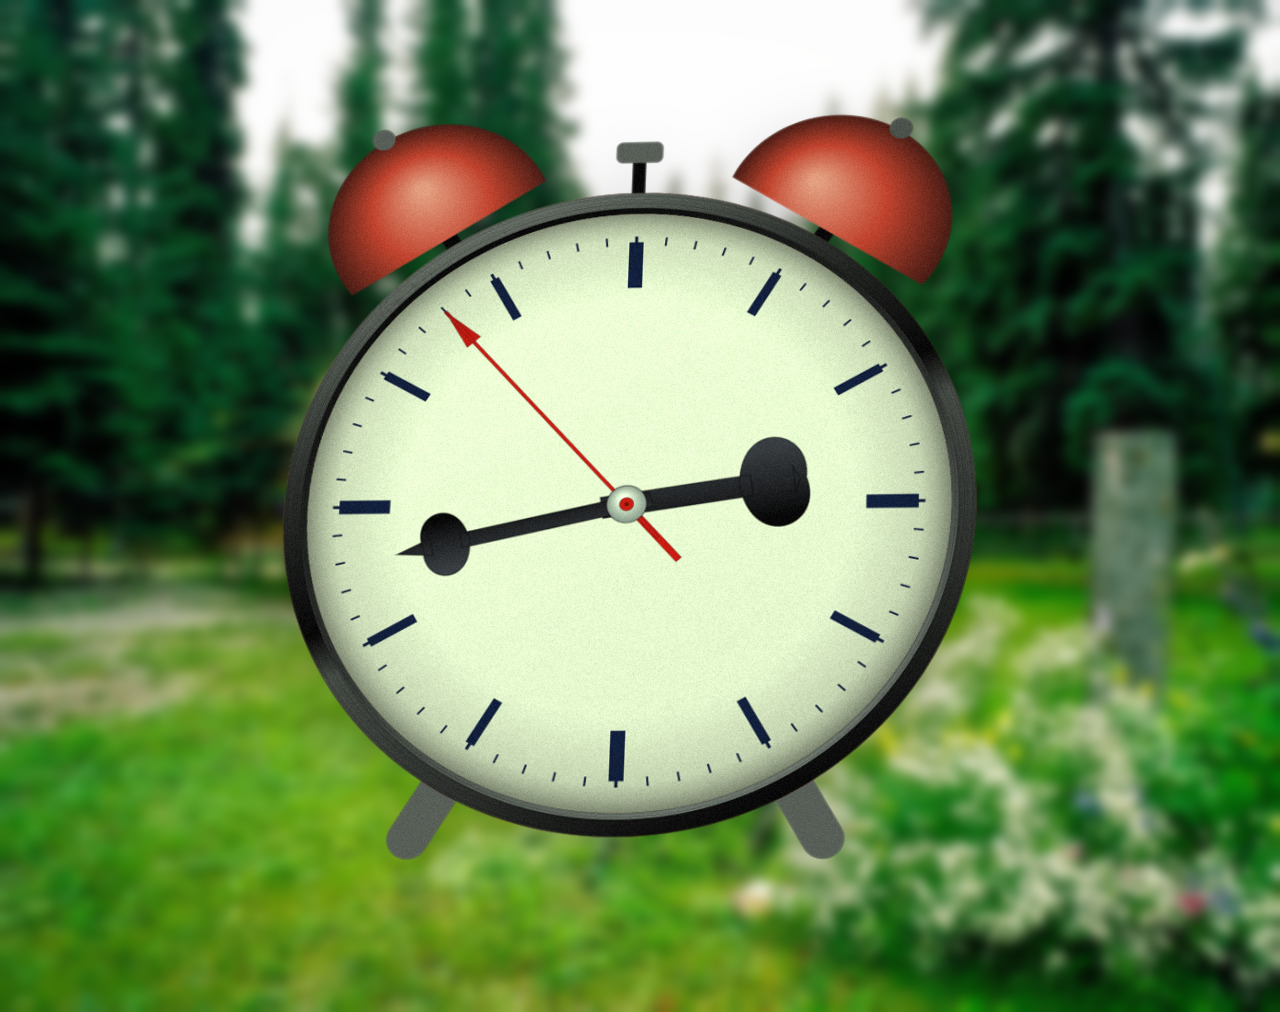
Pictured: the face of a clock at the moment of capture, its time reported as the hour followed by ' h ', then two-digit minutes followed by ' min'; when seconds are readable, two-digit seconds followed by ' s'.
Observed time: 2 h 42 min 53 s
